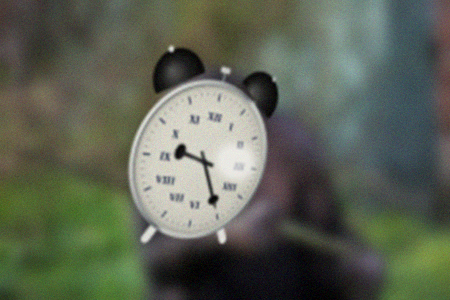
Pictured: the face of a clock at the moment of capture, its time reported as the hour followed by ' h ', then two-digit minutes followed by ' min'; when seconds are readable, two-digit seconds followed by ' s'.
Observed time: 9 h 25 min
